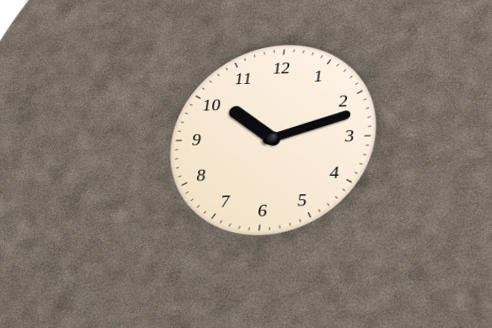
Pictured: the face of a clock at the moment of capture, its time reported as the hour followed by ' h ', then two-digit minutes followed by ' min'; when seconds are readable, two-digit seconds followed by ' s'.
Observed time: 10 h 12 min
